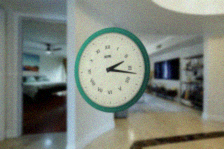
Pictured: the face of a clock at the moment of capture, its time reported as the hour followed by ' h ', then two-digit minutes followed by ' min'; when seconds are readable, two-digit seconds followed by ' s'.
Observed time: 2 h 17 min
